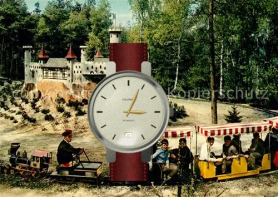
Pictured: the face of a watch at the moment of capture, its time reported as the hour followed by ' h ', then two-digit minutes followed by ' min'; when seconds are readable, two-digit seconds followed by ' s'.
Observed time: 3 h 04 min
